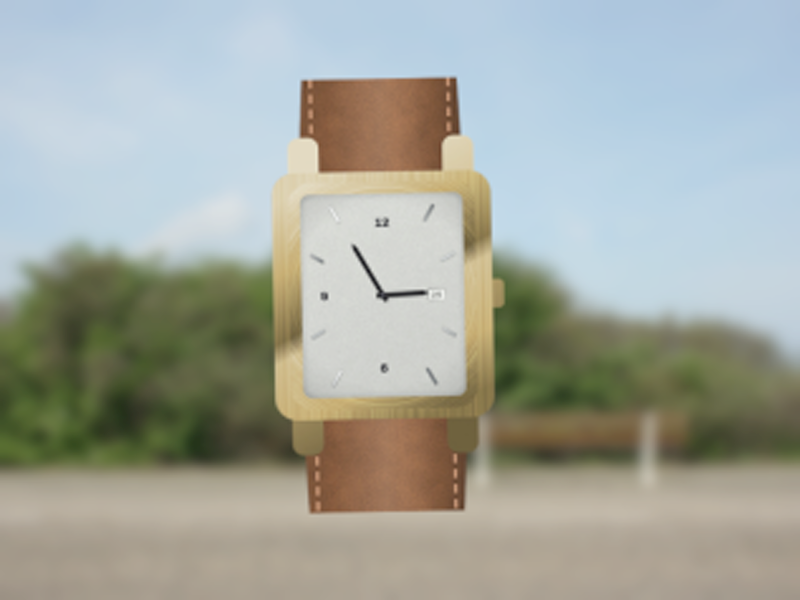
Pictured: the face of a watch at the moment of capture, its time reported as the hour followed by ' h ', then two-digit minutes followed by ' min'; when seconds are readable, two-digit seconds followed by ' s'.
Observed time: 2 h 55 min
